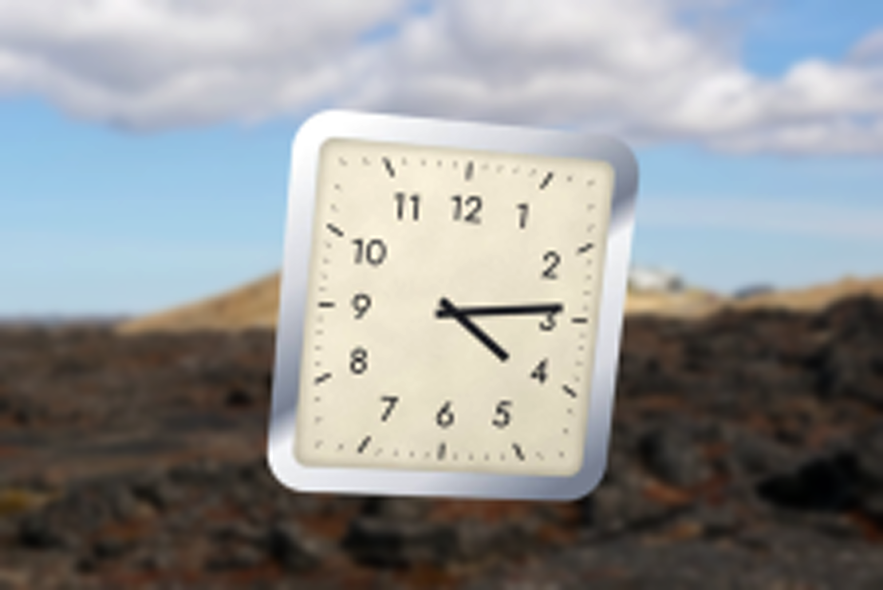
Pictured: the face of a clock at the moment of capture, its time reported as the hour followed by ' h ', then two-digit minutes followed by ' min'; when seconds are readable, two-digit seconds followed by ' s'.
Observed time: 4 h 14 min
